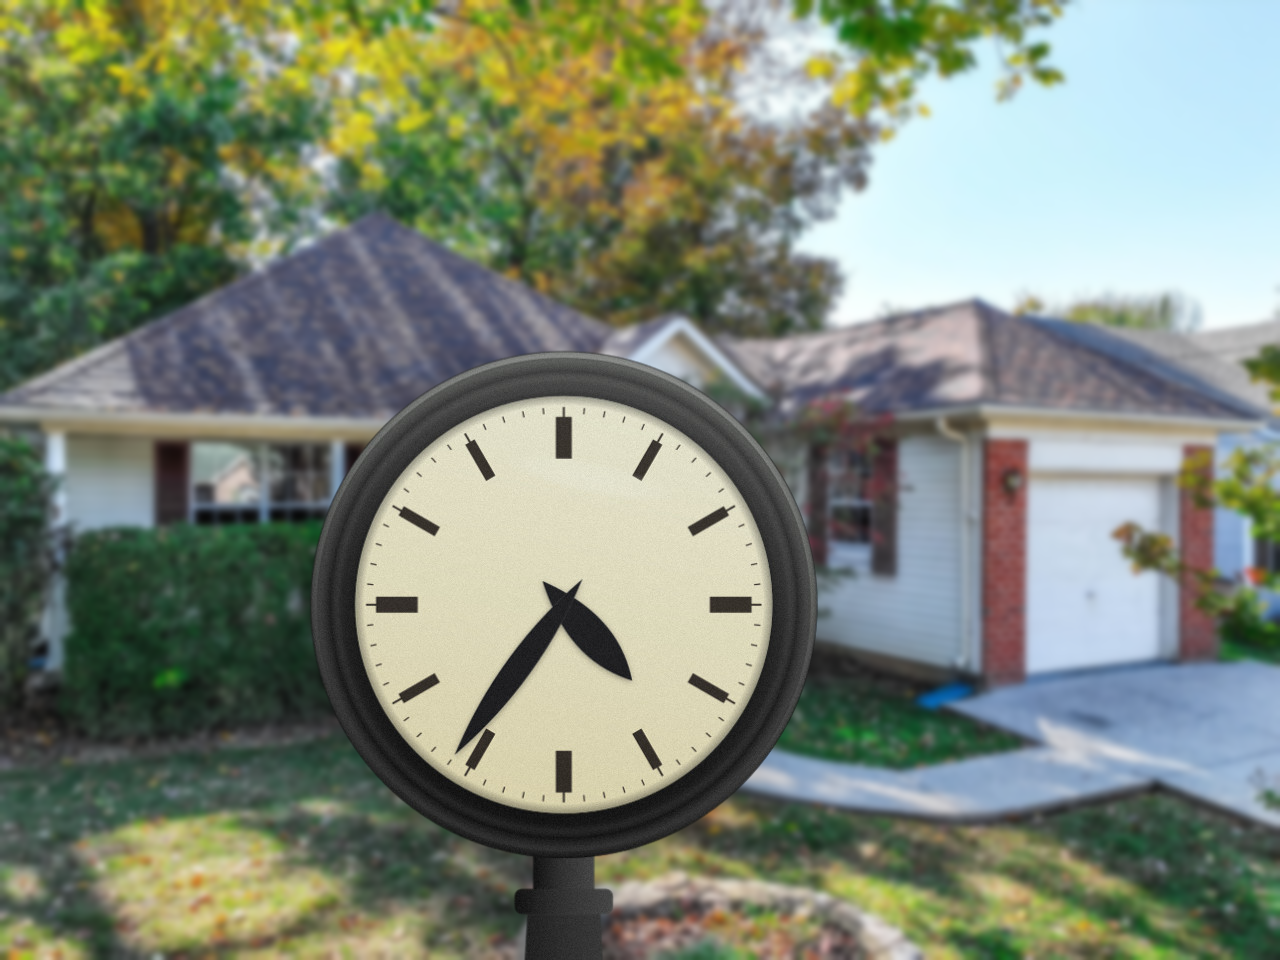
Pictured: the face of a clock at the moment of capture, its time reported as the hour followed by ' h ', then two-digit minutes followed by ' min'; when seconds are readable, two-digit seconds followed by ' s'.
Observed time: 4 h 36 min
